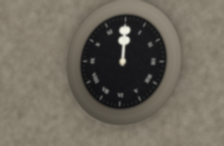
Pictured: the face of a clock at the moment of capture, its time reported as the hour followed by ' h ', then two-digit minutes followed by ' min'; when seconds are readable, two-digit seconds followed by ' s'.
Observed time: 12 h 00 min
